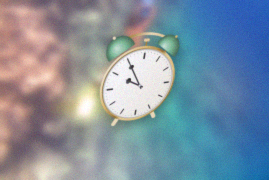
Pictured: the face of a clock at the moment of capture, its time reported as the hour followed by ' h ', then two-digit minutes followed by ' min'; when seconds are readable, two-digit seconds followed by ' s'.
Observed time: 9 h 55 min
